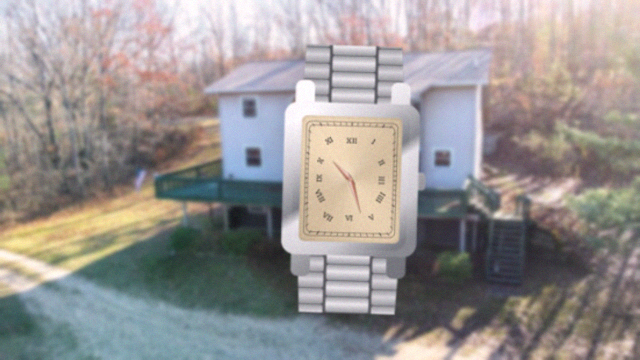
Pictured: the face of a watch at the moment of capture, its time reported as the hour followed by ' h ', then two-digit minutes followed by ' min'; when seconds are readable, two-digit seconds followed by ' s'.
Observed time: 10 h 27 min
